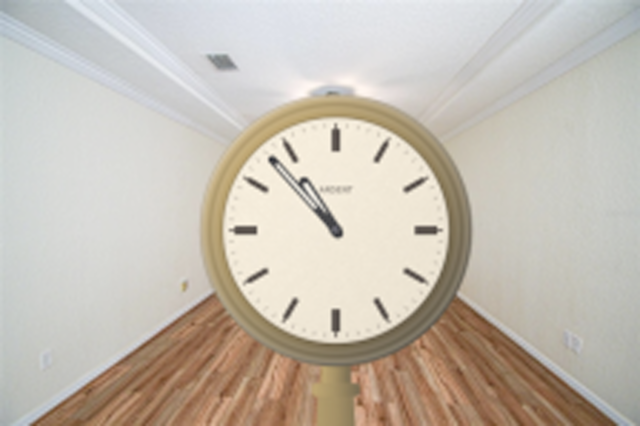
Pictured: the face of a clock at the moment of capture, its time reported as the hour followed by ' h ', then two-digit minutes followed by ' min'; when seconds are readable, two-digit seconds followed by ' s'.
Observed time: 10 h 53 min
